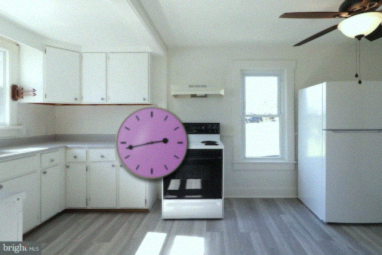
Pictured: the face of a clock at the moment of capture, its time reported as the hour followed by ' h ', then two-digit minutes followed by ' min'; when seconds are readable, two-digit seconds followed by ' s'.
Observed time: 2 h 43 min
